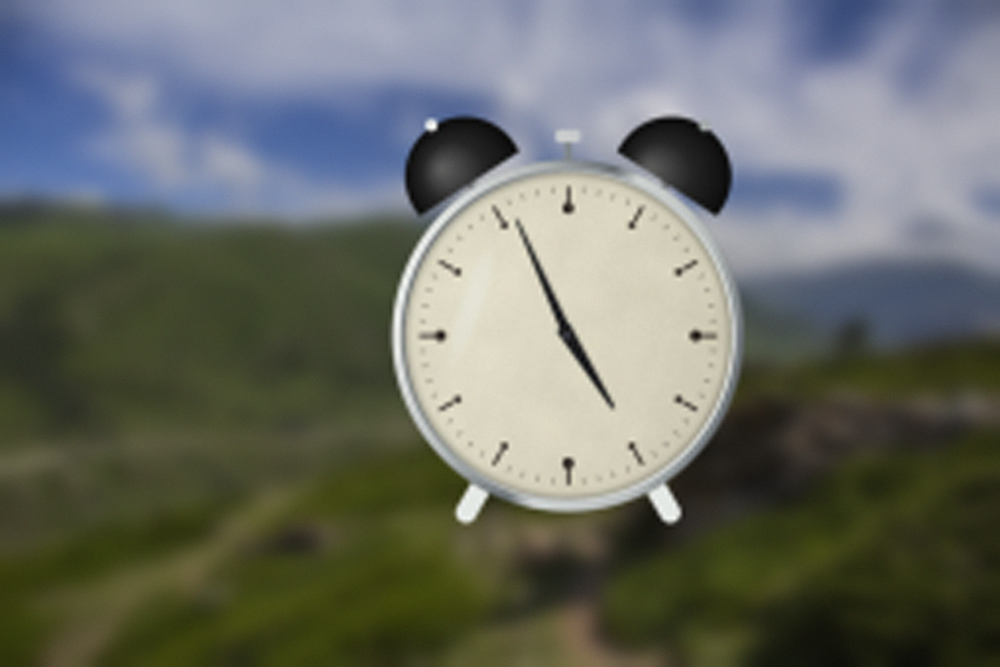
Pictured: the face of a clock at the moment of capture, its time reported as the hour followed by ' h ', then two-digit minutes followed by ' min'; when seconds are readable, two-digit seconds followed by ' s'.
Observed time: 4 h 56 min
